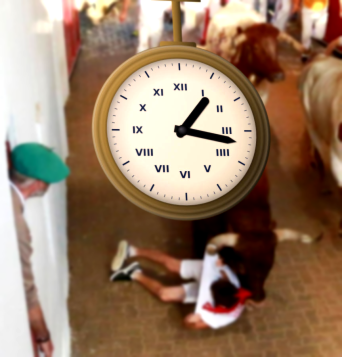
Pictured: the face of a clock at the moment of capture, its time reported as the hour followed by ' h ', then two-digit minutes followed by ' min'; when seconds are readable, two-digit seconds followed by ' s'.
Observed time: 1 h 17 min
